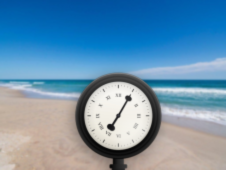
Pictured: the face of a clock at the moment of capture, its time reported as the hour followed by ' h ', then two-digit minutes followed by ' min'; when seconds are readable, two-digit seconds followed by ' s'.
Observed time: 7 h 05 min
